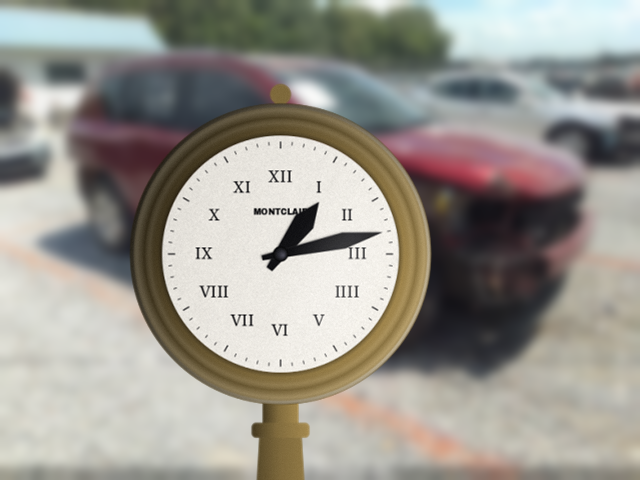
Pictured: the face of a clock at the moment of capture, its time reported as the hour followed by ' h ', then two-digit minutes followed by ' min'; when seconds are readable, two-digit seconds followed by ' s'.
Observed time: 1 h 13 min
